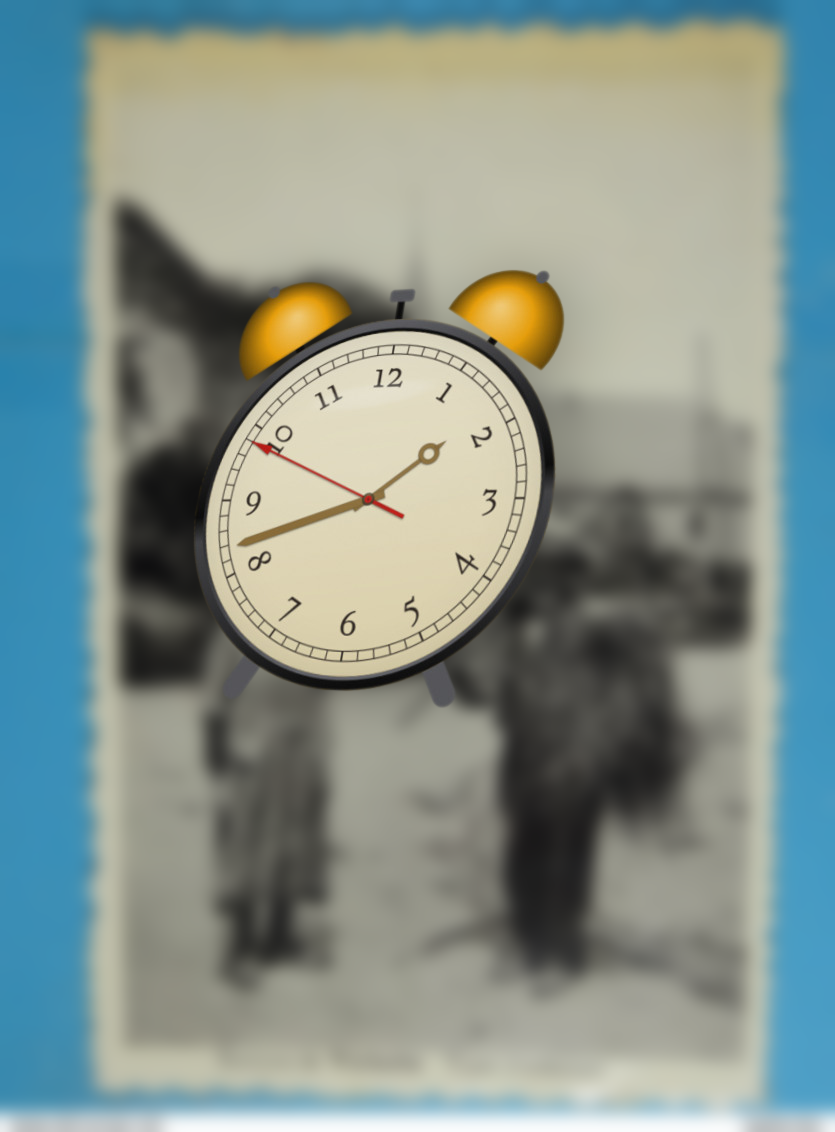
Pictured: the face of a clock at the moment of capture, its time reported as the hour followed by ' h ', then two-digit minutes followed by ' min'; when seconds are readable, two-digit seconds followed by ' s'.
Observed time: 1 h 41 min 49 s
